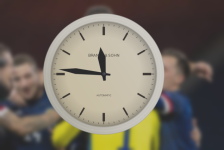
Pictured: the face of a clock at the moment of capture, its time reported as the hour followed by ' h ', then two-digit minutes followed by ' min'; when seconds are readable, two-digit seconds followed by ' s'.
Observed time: 11 h 46 min
